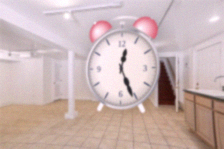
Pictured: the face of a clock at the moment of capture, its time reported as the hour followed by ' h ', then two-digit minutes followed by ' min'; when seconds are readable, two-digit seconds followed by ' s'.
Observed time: 12 h 26 min
